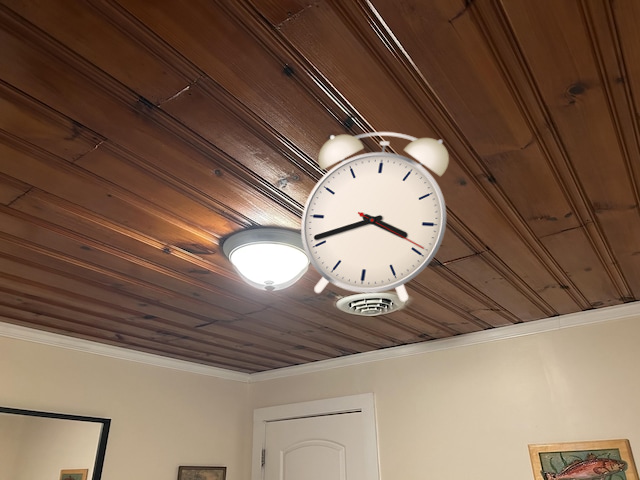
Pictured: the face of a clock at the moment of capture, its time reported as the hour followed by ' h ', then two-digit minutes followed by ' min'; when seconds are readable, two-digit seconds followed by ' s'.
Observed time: 3 h 41 min 19 s
